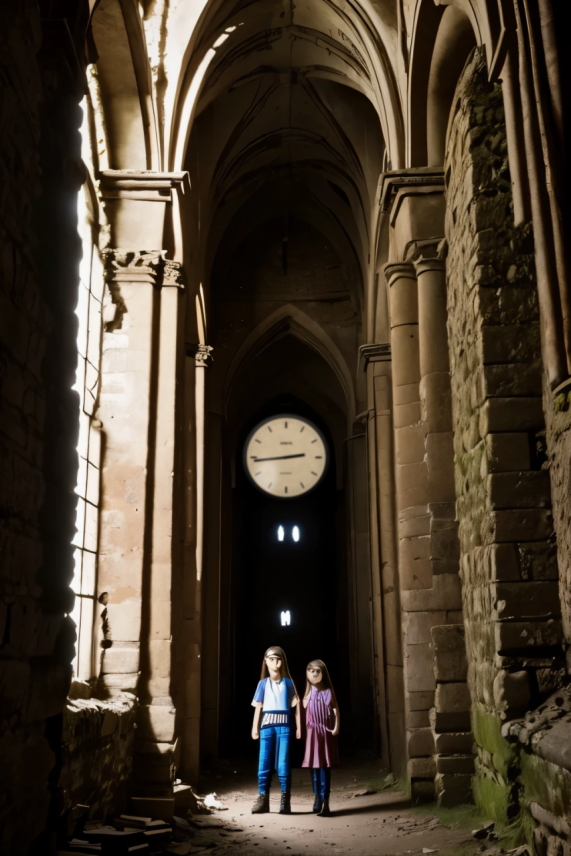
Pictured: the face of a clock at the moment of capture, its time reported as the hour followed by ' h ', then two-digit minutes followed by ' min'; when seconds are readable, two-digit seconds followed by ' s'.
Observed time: 2 h 44 min
